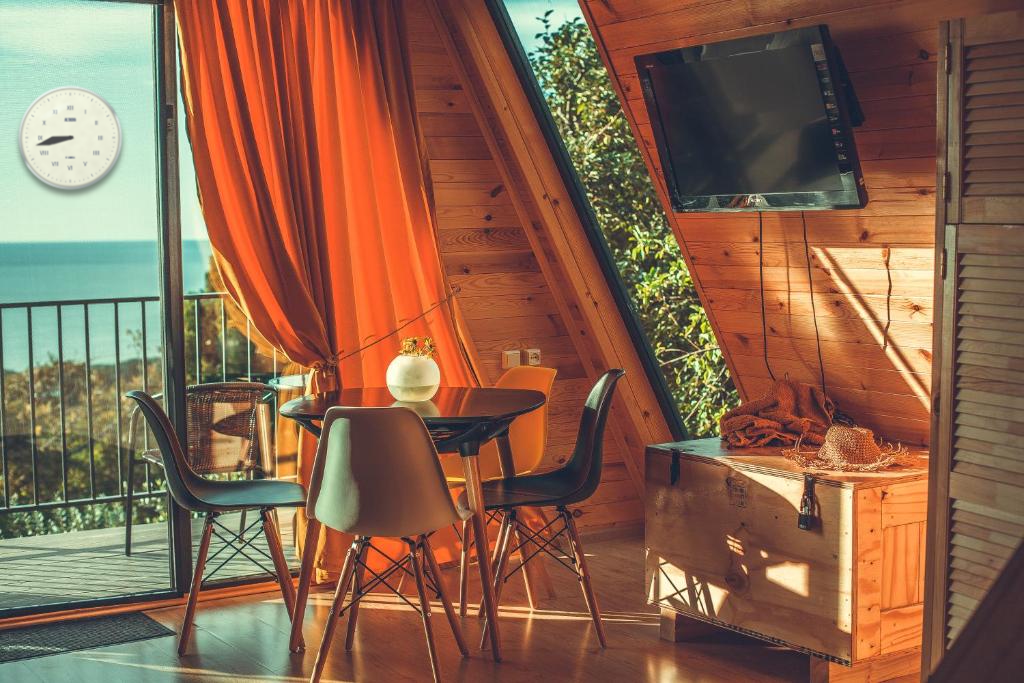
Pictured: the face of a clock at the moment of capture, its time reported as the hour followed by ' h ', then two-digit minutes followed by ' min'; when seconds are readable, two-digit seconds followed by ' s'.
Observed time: 8 h 43 min
